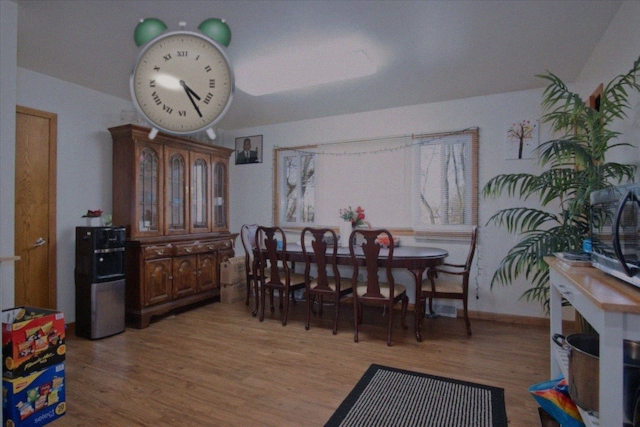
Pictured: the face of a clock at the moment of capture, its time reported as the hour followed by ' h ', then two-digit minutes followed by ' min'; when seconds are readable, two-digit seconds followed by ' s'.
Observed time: 4 h 25 min
